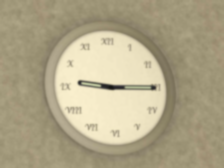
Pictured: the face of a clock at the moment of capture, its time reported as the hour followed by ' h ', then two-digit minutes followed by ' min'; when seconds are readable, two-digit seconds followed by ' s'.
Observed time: 9 h 15 min
